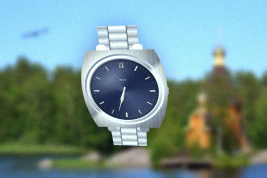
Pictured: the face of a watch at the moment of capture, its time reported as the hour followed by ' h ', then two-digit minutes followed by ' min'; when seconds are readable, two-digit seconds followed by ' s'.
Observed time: 6 h 33 min
